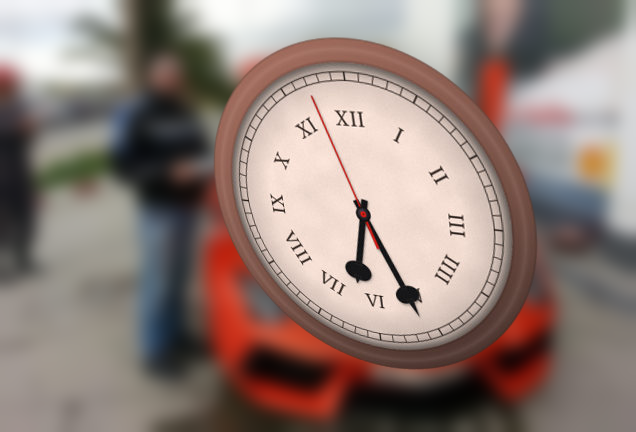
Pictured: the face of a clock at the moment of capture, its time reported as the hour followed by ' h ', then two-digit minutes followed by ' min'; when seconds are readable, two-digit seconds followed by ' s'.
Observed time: 6 h 25 min 57 s
